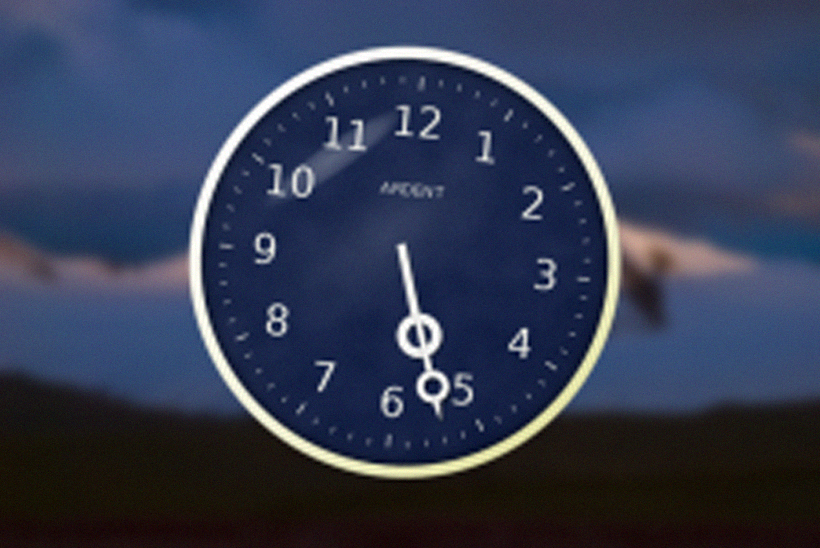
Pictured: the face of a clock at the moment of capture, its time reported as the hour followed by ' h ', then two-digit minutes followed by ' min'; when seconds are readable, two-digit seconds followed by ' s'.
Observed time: 5 h 27 min
